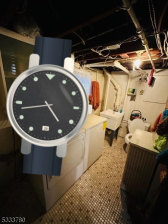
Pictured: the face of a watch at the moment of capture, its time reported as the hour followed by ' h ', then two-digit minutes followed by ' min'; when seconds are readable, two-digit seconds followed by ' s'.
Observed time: 4 h 43 min
